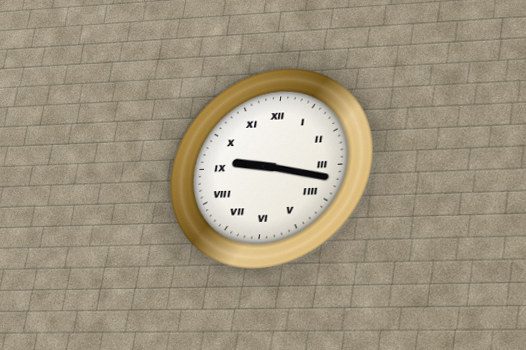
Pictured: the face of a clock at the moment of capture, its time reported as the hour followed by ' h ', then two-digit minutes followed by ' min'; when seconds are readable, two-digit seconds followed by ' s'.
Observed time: 9 h 17 min
